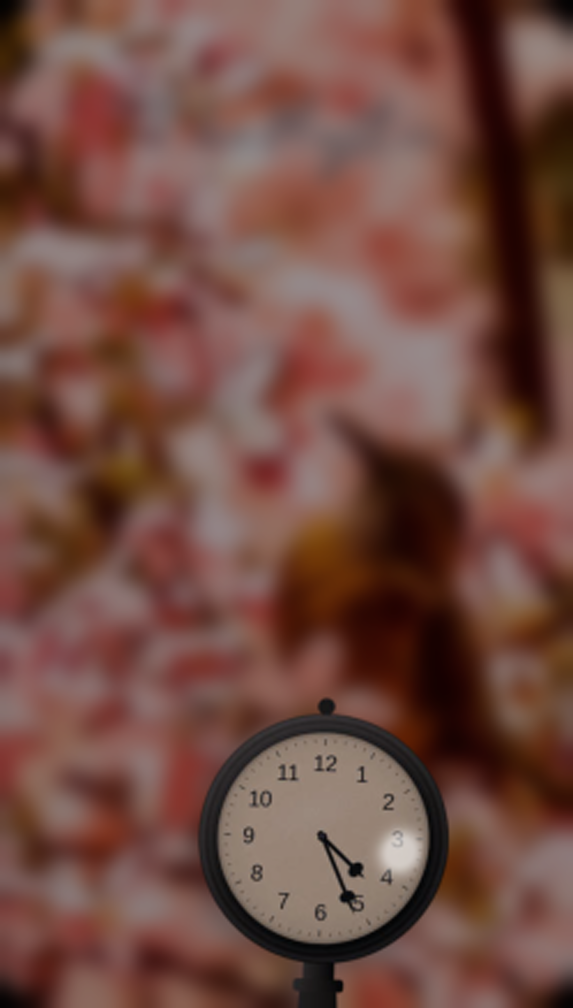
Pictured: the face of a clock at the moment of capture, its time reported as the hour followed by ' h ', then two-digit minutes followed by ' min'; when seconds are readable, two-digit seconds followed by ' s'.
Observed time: 4 h 26 min
